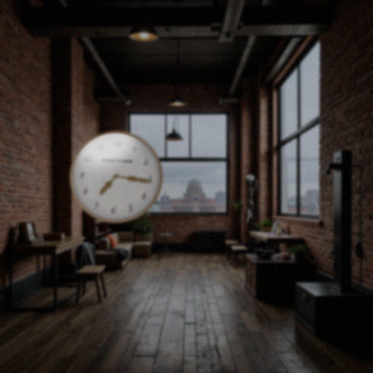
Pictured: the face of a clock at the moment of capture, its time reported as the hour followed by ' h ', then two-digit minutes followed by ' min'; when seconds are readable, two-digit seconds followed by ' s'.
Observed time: 7 h 16 min
